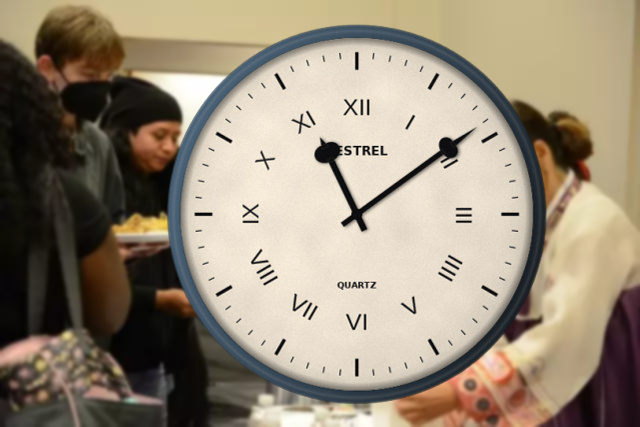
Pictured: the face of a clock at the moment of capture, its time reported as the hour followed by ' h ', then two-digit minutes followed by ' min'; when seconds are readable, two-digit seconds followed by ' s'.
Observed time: 11 h 09 min
